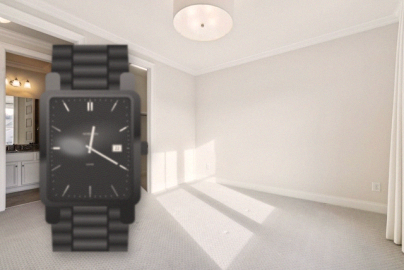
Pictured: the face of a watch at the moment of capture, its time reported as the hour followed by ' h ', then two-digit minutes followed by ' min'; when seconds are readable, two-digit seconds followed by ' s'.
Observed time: 12 h 20 min
